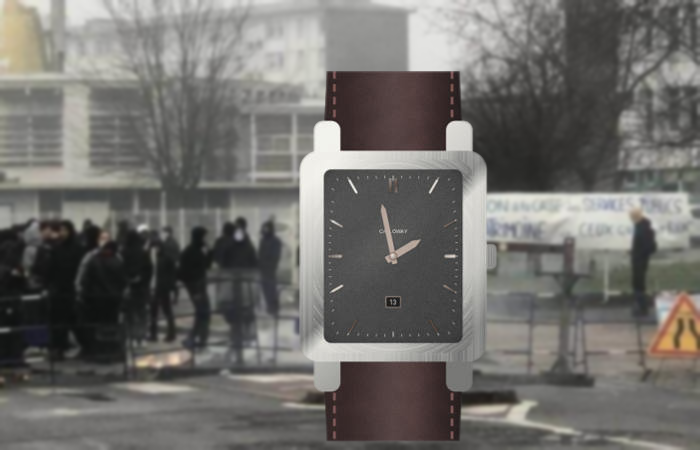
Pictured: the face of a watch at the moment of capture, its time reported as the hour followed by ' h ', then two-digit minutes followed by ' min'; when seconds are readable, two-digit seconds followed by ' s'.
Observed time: 1 h 58 min
